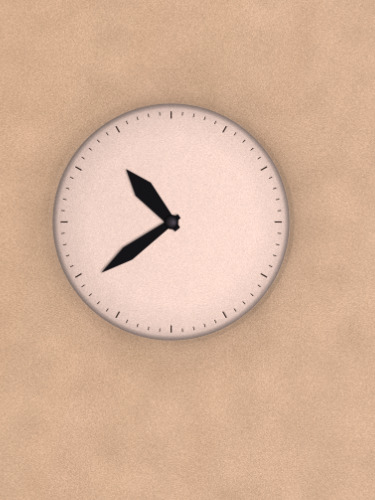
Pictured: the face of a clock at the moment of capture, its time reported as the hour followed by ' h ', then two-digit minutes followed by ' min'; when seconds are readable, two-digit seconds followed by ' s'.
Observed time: 10 h 39 min
